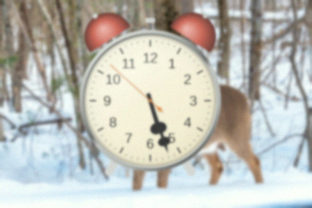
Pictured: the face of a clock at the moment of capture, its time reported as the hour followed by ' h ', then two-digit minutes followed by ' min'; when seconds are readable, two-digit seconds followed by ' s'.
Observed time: 5 h 26 min 52 s
